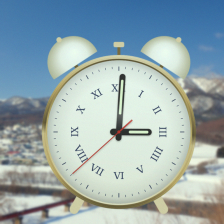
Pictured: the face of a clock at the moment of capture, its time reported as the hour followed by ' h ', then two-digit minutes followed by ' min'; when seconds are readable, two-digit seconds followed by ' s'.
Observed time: 3 h 00 min 38 s
